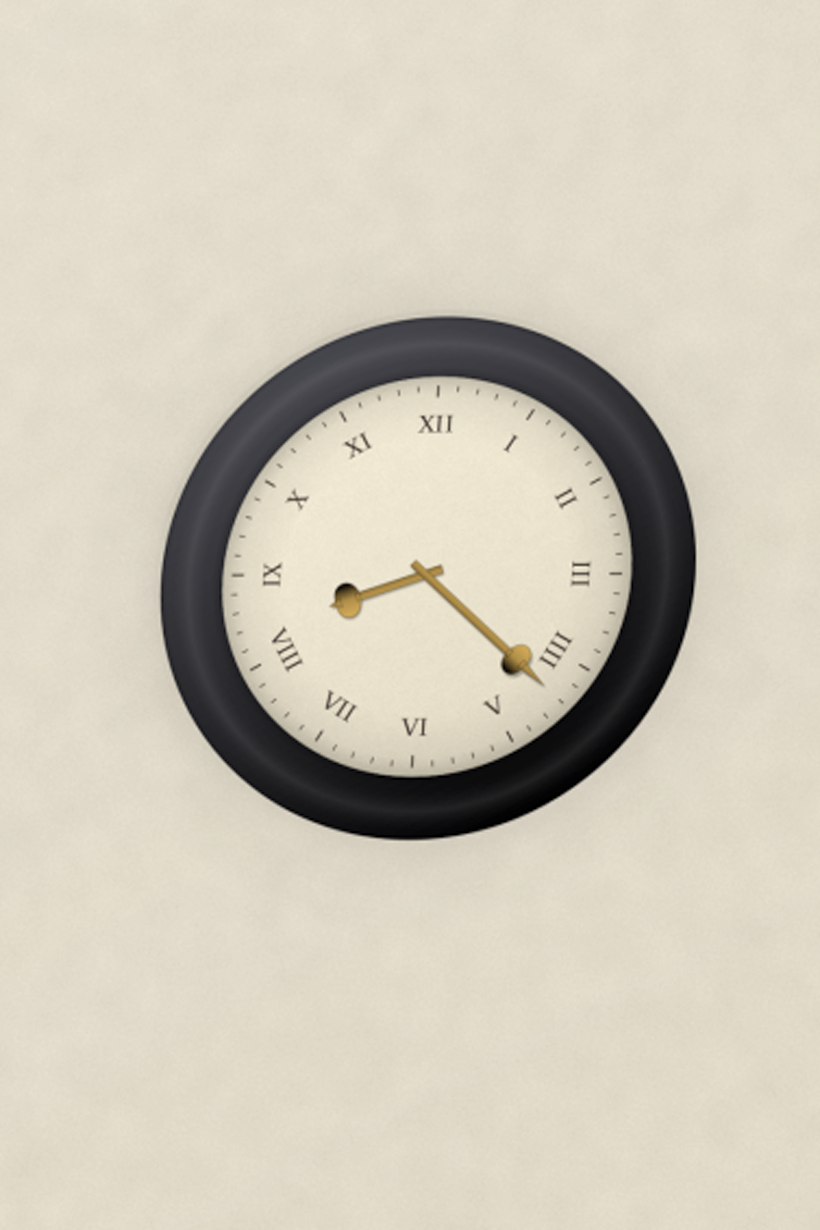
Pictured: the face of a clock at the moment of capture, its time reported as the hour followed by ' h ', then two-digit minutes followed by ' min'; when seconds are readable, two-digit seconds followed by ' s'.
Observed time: 8 h 22 min
